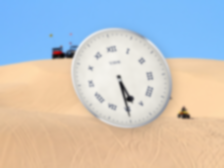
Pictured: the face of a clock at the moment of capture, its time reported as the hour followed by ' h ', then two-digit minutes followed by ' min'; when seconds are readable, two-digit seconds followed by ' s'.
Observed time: 5 h 30 min
